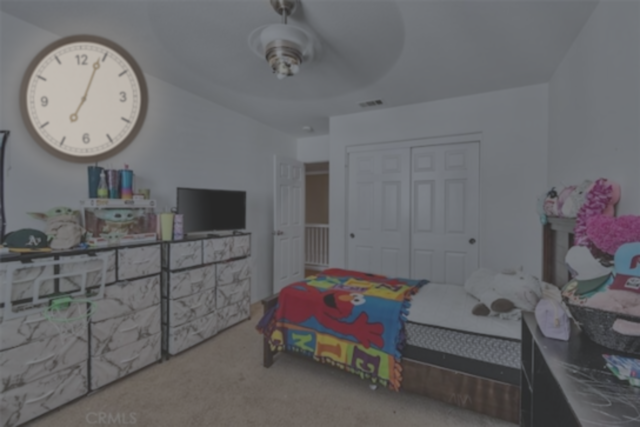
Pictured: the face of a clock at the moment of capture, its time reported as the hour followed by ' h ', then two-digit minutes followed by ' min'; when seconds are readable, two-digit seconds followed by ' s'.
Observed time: 7 h 04 min
